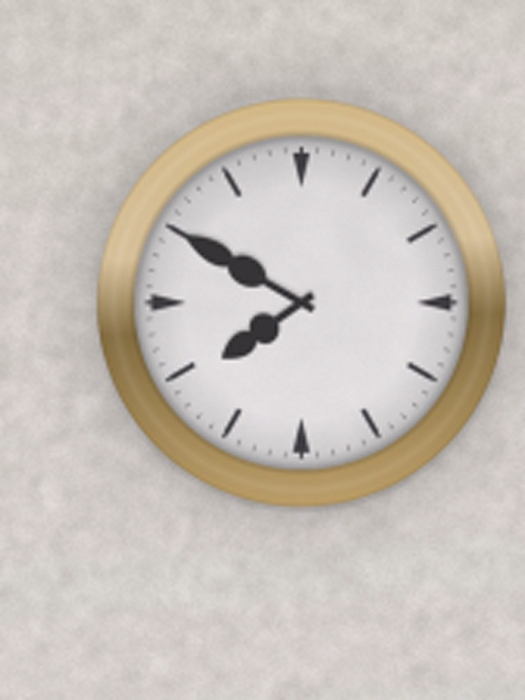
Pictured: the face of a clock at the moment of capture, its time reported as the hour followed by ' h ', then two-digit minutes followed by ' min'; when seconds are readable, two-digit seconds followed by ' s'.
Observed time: 7 h 50 min
